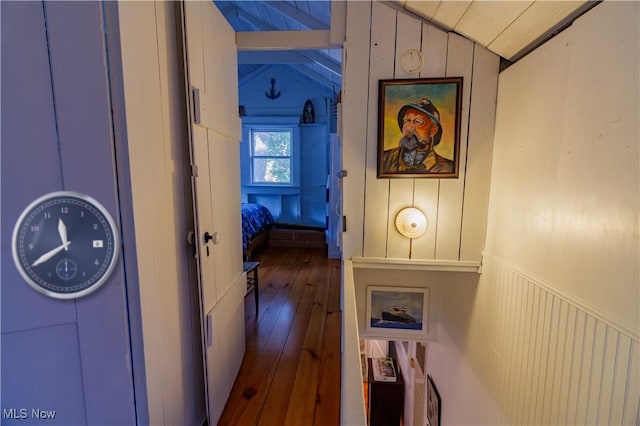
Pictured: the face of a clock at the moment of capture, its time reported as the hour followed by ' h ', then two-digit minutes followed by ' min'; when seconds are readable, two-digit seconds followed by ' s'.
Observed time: 11 h 40 min
